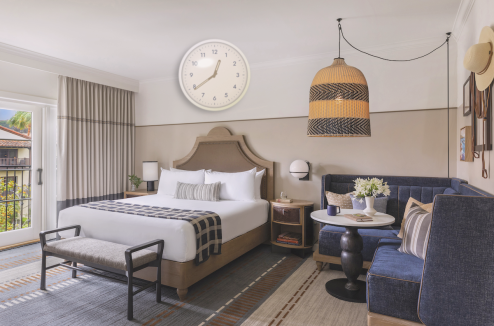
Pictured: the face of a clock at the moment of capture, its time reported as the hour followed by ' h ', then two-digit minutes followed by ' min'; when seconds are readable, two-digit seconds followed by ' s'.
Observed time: 12 h 39 min
